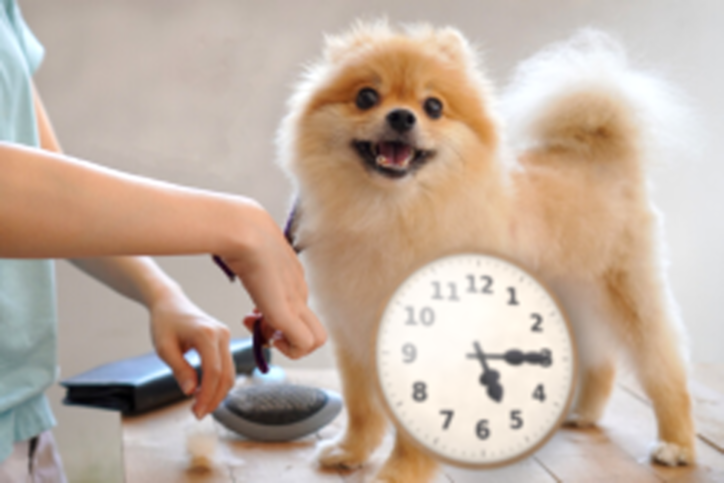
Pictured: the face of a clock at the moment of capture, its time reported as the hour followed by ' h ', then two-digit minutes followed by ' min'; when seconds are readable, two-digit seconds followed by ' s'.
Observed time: 5 h 15 min
